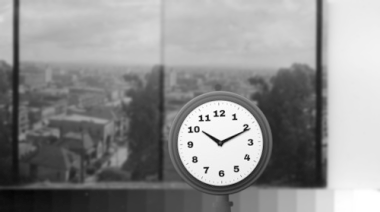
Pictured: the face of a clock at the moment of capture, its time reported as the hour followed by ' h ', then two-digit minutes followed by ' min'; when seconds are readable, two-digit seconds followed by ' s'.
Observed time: 10 h 11 min
